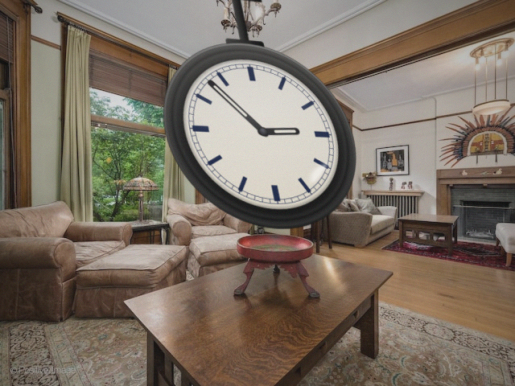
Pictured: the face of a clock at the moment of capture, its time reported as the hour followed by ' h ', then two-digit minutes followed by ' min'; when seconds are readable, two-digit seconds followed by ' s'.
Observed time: 2 h 53 min
